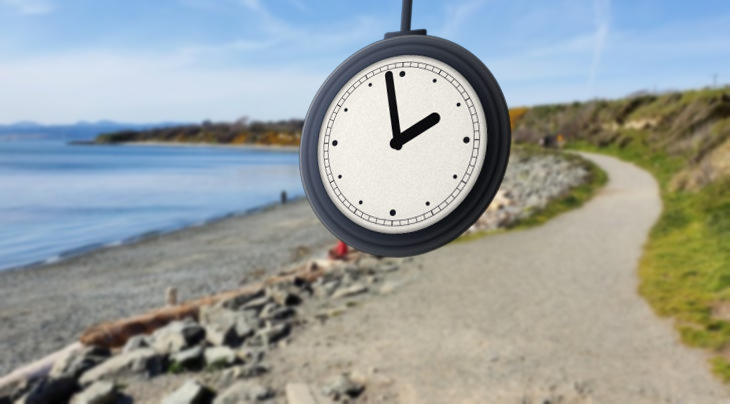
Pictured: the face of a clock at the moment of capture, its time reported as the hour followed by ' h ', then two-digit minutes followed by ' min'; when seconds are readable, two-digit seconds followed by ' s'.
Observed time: 1 h 58 min
